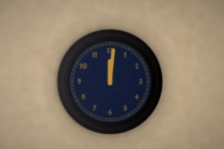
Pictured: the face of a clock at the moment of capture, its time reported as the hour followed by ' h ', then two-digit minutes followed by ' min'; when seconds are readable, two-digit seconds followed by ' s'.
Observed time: 12 h 01 min
